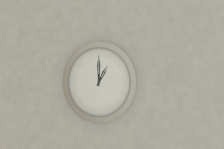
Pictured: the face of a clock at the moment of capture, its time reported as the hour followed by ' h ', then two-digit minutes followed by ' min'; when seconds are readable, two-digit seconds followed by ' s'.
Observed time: 1 h 00 min
